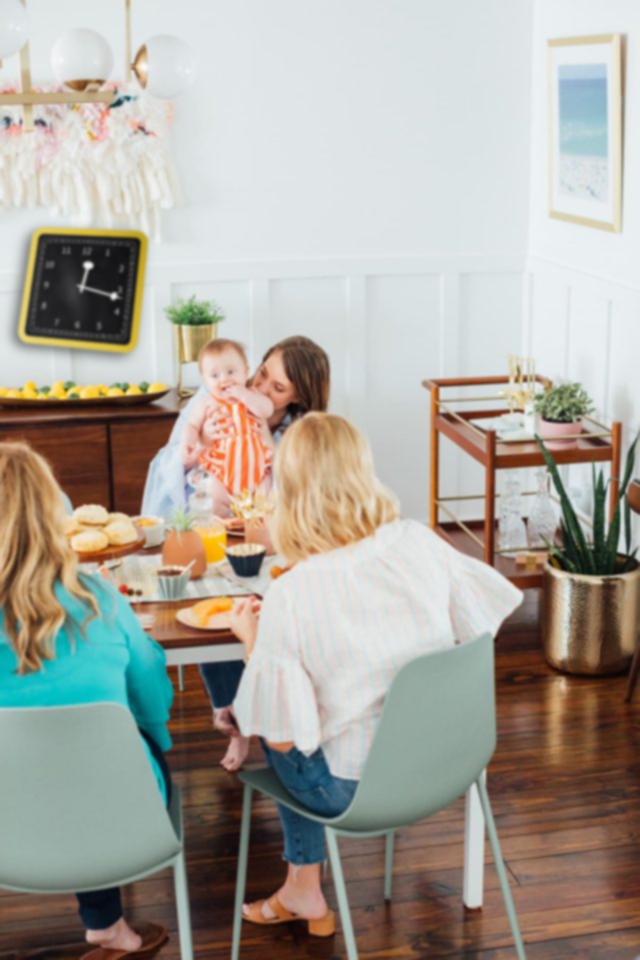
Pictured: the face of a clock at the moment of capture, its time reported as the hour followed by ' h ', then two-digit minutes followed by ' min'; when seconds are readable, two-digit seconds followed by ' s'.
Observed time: 12 h 17 min
